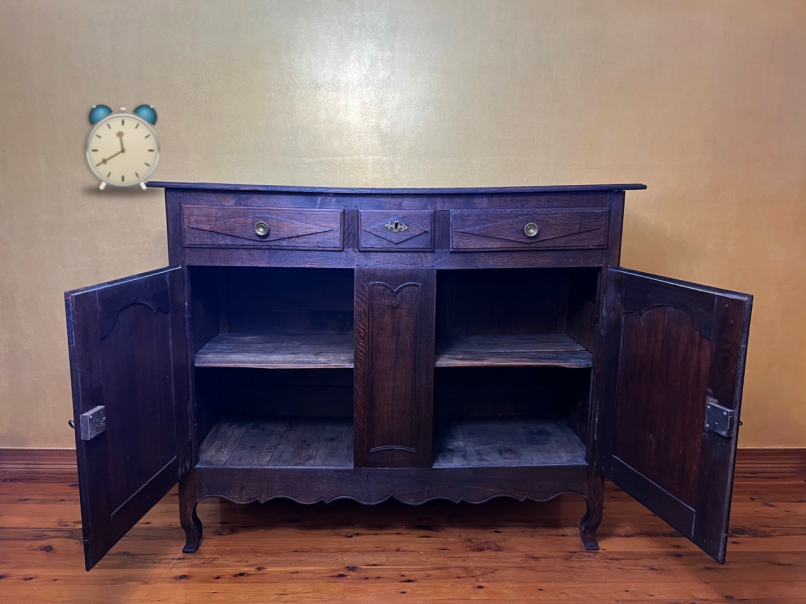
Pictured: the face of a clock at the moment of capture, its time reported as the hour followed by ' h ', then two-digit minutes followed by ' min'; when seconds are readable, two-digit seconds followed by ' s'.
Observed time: 11 h 40 min
